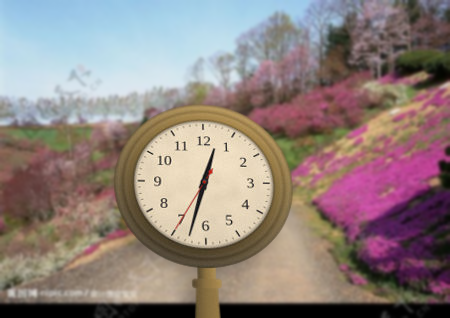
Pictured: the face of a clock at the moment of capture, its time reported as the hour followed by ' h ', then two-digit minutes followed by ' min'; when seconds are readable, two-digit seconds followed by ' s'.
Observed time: 12 h 32 min 35 s
